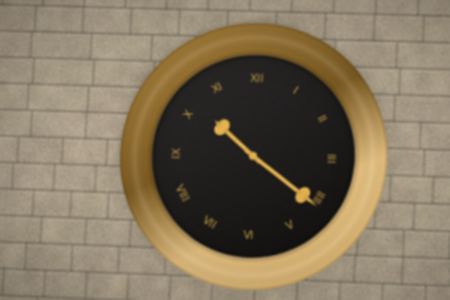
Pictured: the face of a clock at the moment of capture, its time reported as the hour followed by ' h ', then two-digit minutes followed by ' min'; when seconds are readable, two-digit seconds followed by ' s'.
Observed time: 10 h 21 min
